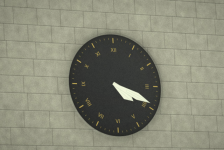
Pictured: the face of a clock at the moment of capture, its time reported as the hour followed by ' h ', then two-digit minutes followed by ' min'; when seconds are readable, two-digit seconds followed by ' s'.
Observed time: 4 h 19 min
